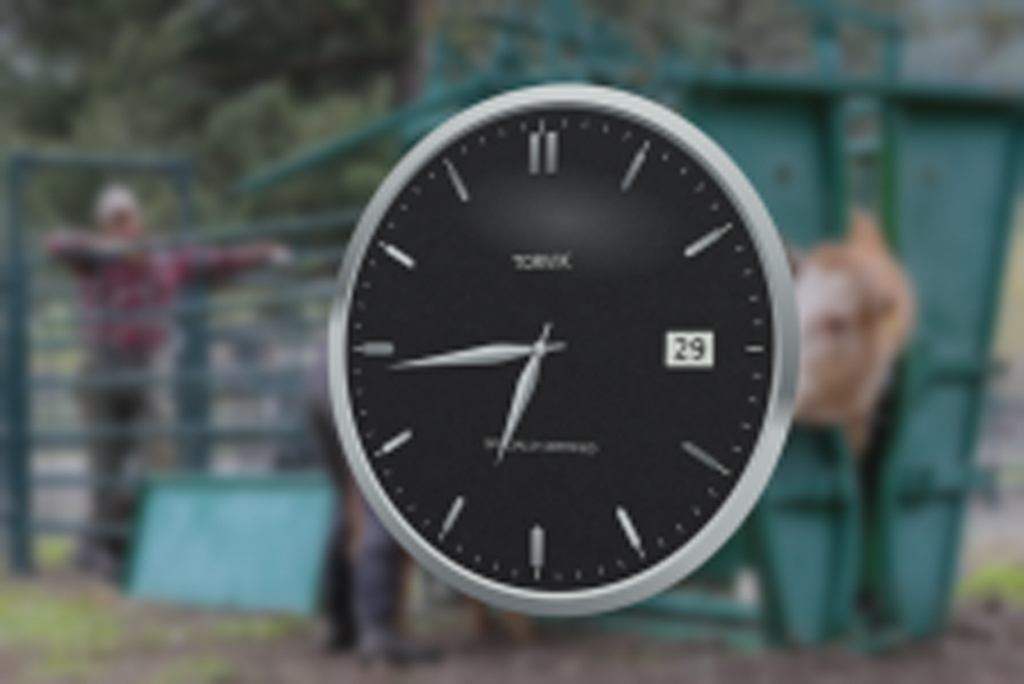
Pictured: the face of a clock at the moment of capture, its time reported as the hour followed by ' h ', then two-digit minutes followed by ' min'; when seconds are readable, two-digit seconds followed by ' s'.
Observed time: 6 h 44 min
